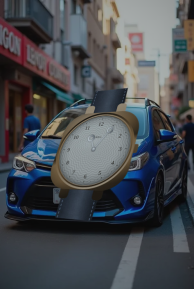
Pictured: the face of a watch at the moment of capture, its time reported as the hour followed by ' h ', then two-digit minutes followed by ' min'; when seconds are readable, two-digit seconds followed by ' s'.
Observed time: 11 h 05 min
